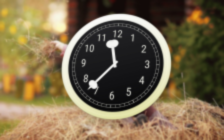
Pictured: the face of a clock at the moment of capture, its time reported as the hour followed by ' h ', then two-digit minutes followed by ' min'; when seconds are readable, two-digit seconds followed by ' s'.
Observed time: 11 h 37 min
